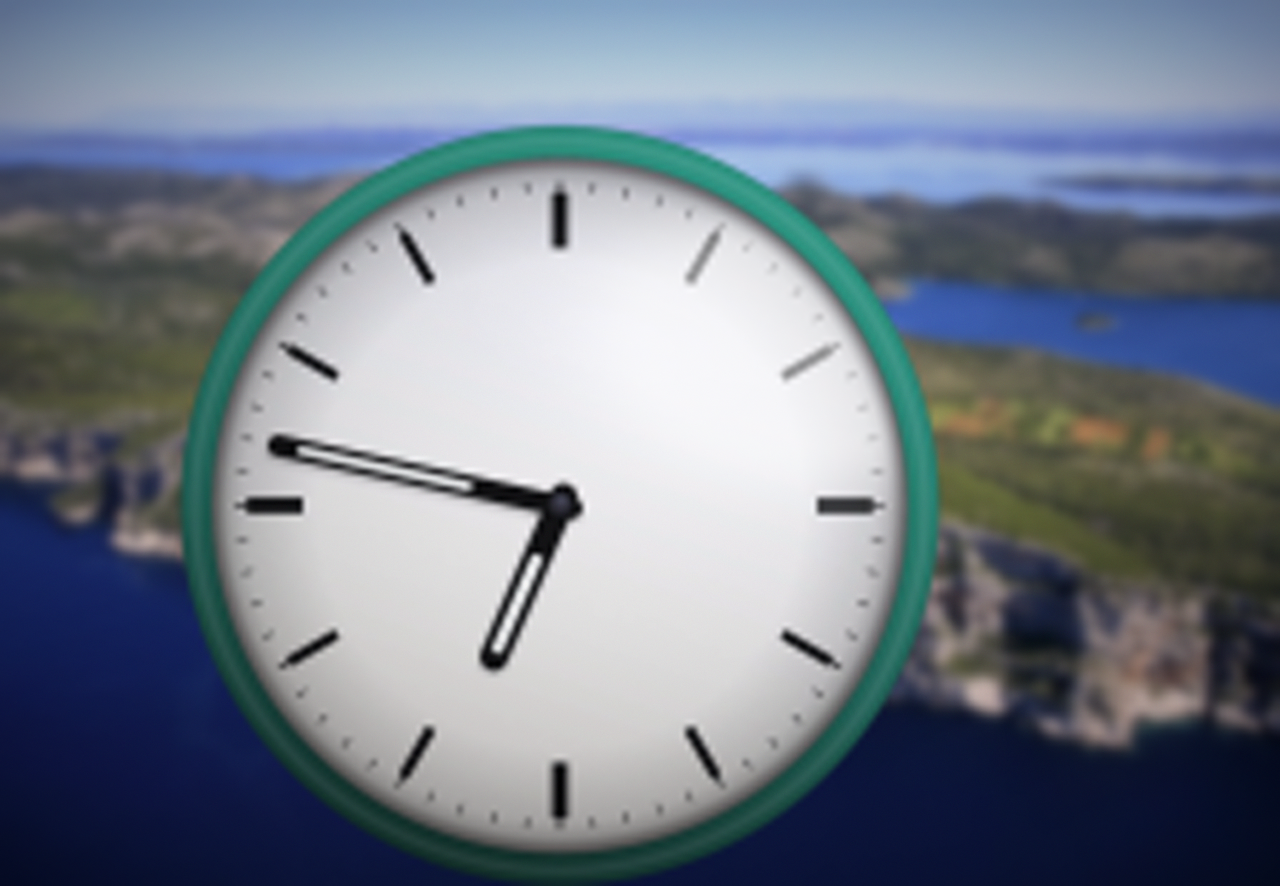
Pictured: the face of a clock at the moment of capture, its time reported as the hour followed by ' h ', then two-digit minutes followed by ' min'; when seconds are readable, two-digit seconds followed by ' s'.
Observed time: 6 h 47 min
